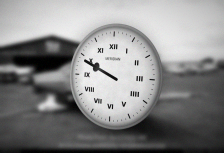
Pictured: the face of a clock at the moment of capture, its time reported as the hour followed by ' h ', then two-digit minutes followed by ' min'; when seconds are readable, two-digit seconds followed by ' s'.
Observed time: 9 h 49 min
